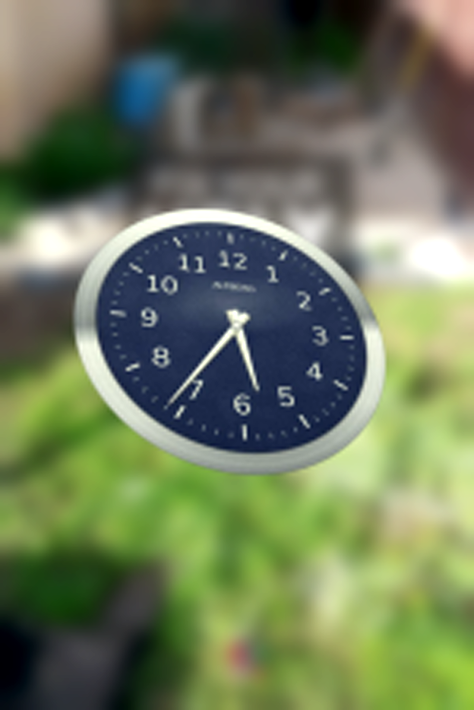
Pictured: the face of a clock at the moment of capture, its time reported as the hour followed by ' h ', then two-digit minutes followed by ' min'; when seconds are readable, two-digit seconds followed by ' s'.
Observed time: 5 h 36 min
